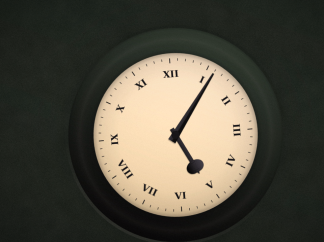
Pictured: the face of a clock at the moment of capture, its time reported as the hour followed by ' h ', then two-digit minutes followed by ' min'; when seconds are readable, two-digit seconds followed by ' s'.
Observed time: 5 h 06 min
